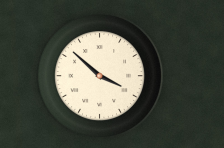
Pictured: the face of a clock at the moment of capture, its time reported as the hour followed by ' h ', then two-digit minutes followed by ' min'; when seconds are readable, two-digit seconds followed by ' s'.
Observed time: 3 h 52 min
